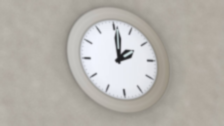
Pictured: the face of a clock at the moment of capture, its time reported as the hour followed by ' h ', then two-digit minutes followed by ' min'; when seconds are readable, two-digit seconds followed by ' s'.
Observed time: 2 h 01 min
